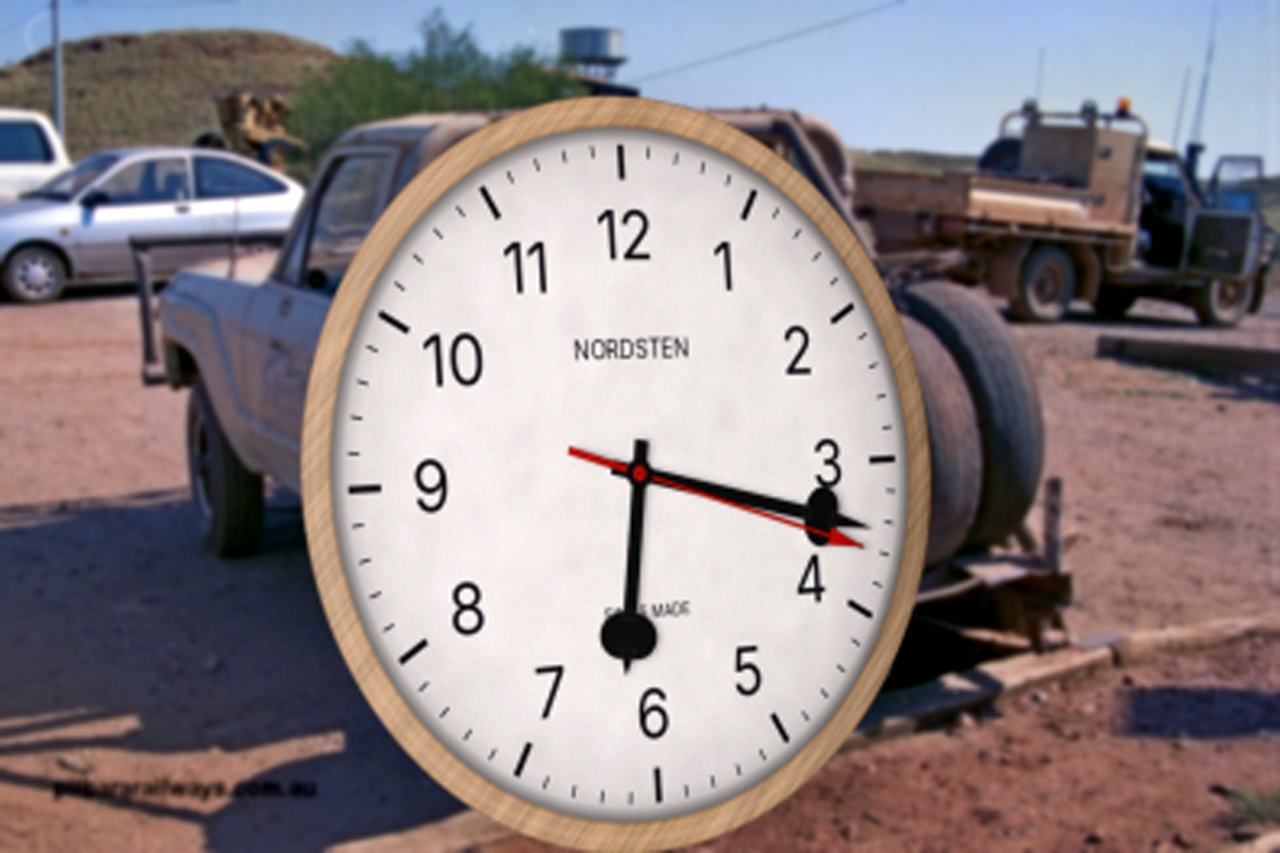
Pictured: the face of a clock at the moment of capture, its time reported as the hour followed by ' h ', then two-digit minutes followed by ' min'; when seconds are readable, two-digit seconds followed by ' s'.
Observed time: 6 h 17 min 18 s
